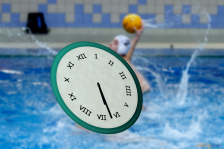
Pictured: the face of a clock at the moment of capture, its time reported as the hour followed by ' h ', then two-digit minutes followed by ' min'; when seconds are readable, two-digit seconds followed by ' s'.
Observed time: 6 h 32 min
